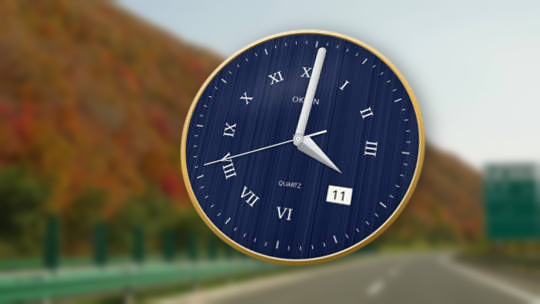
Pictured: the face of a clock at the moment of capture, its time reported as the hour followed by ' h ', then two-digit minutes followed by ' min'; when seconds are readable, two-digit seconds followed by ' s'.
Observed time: 4 h 00 min 41 s
